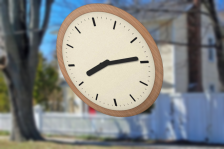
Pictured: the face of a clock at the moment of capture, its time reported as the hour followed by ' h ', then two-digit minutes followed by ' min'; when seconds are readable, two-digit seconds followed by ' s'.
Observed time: 8 h 14 min
